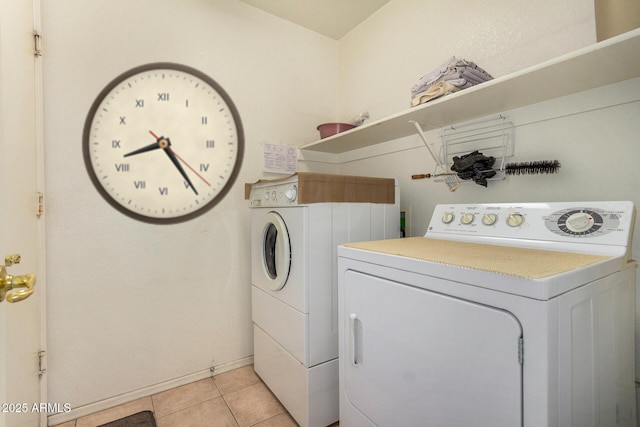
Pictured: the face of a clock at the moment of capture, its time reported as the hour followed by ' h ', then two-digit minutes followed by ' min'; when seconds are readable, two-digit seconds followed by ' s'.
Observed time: 8 h 24 min 22 s
